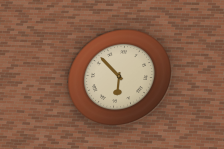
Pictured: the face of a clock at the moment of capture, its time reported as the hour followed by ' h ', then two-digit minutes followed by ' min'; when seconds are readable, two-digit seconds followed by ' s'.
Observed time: 5 h 52 min
